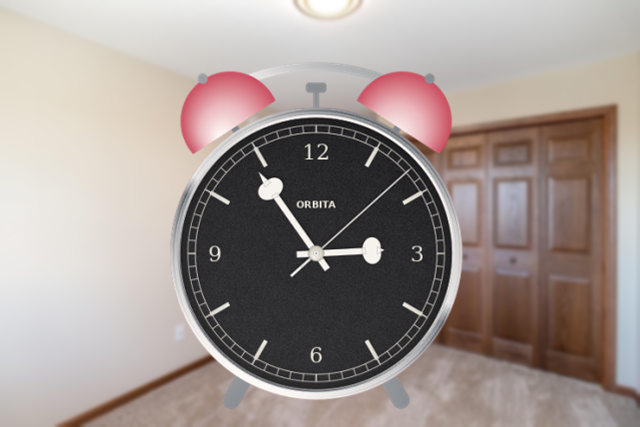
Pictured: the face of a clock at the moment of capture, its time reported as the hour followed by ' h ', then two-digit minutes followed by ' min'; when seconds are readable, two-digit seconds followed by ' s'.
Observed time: 2 h 54 min 08 s
